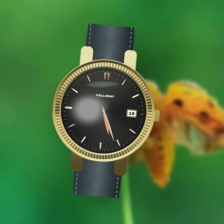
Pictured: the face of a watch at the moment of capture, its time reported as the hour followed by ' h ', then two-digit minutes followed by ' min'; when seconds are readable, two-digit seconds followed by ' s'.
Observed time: 5 h 26 min
